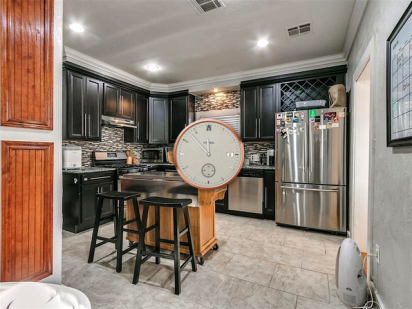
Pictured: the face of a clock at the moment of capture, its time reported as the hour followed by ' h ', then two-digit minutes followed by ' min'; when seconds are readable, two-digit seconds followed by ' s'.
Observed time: 11 h 53 min
